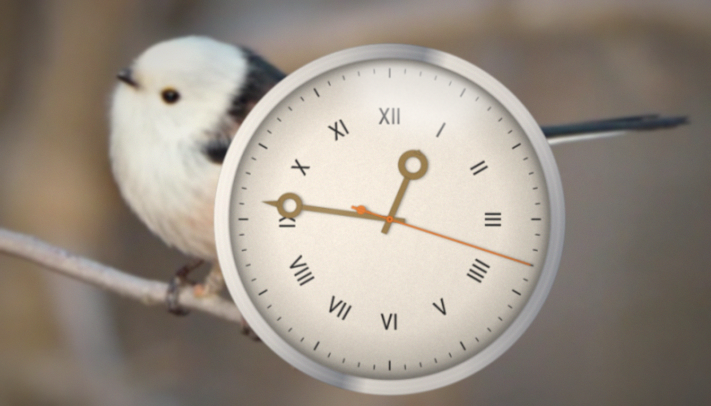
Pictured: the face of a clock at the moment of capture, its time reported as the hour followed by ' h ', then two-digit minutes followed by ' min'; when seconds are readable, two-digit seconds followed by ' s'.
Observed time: 12 h 46 min 18 s
